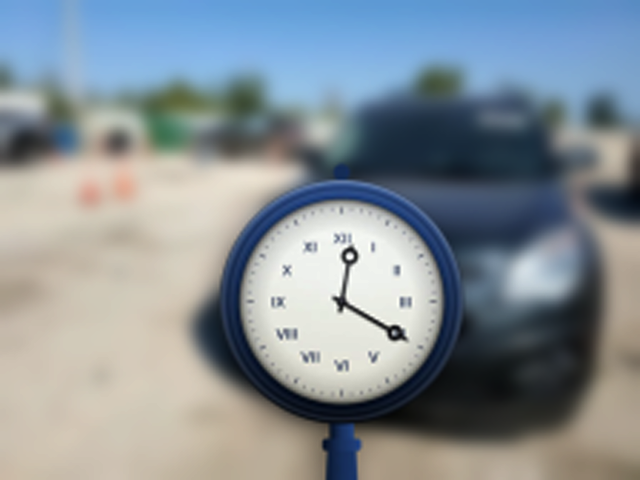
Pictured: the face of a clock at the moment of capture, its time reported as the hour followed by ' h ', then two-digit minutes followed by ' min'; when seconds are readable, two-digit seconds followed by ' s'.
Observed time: 12 h 20 min
